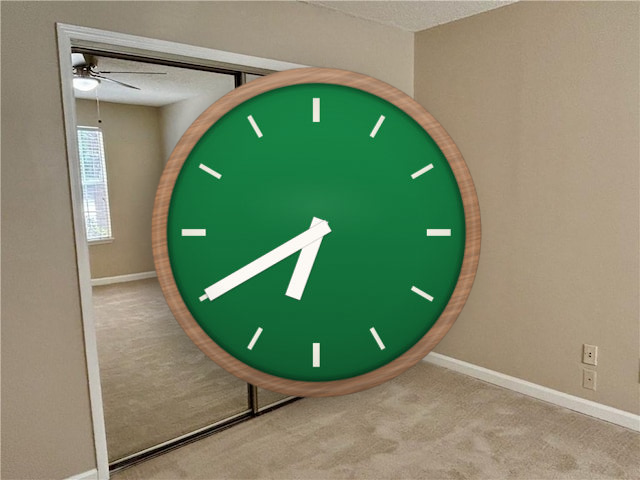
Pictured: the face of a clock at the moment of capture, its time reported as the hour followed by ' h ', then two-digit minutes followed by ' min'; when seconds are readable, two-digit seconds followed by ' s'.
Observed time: 6 h 40 min
